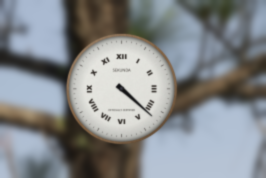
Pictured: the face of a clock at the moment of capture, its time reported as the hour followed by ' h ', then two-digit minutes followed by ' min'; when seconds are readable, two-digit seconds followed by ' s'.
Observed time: 4 h 22 min
